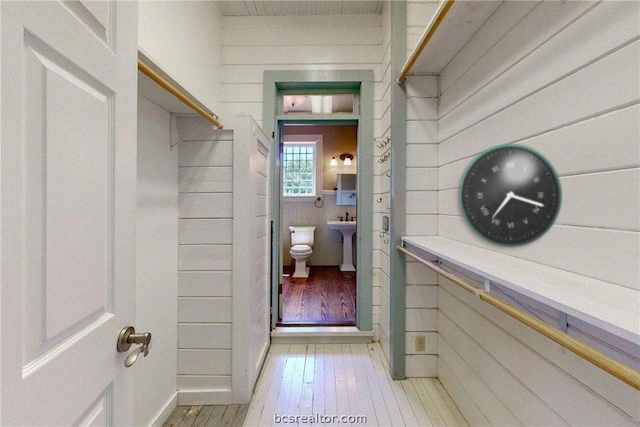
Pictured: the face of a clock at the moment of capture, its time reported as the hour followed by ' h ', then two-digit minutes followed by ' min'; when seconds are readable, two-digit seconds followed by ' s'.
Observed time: 7 h 18 min
